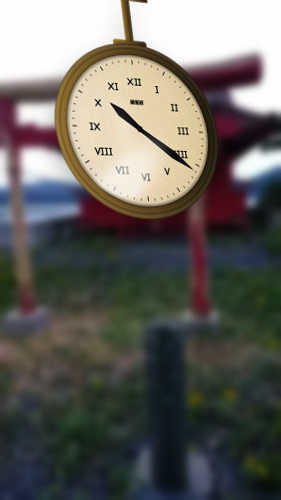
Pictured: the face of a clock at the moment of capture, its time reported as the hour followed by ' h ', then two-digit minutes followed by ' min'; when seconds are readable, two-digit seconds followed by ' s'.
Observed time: 10 h 21 min
